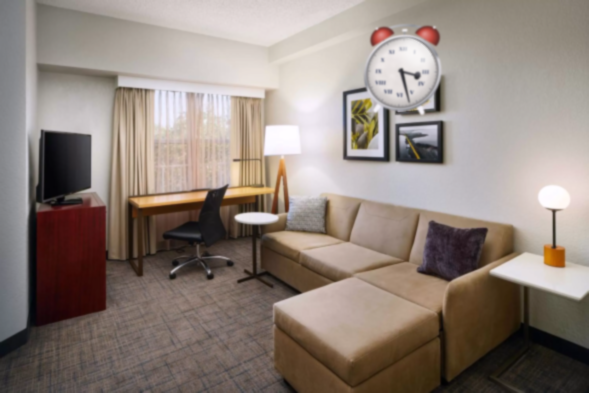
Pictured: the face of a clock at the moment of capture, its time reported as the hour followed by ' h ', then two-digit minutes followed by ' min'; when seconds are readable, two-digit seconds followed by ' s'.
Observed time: 3 h 27 min
